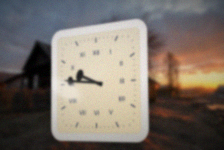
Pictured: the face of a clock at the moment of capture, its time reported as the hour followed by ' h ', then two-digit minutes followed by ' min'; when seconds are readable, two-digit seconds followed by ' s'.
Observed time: 9 h 46 min
